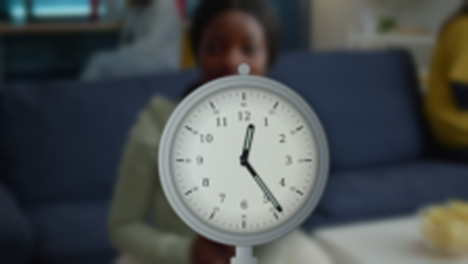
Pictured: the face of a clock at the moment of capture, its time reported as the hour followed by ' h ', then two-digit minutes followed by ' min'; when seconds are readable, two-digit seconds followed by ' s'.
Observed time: 12 h 24 min
